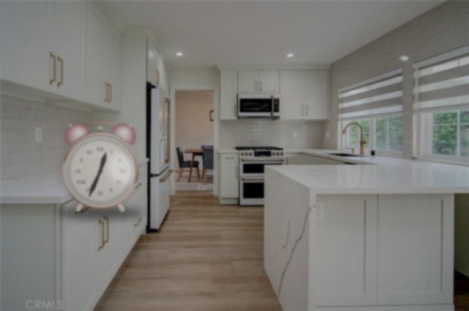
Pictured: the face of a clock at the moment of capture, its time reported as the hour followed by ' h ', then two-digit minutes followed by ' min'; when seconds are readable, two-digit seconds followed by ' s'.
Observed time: 12 h 34 min
